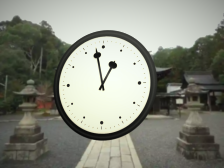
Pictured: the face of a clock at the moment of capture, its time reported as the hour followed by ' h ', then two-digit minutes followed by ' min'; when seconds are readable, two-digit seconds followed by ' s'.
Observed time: 12 h 58 min
